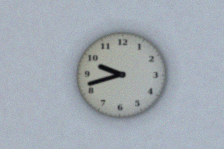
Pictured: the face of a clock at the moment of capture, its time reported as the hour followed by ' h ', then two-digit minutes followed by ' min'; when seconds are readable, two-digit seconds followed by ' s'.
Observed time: 9 h 42 min
